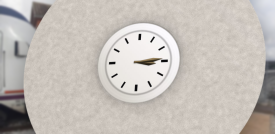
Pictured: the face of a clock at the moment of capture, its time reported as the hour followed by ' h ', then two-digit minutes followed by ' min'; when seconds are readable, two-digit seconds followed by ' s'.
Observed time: 3 h 14 min
